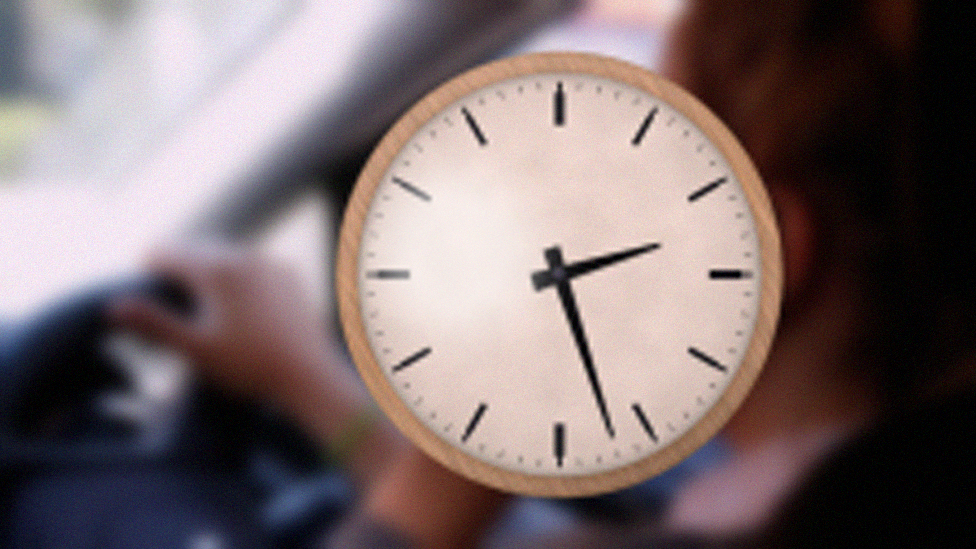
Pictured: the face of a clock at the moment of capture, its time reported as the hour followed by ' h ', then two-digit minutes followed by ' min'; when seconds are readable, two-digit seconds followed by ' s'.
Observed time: 2 h 27 min
